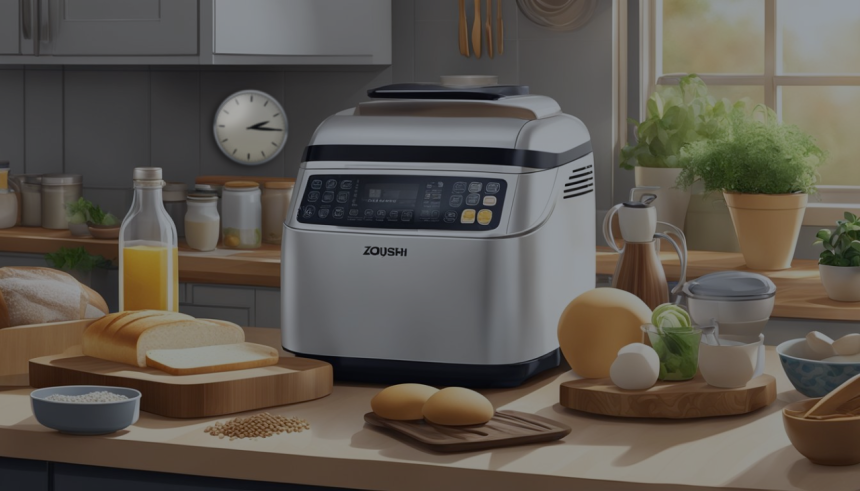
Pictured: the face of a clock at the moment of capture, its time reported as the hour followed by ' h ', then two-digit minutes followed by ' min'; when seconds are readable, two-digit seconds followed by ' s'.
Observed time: 2 h 15 min
